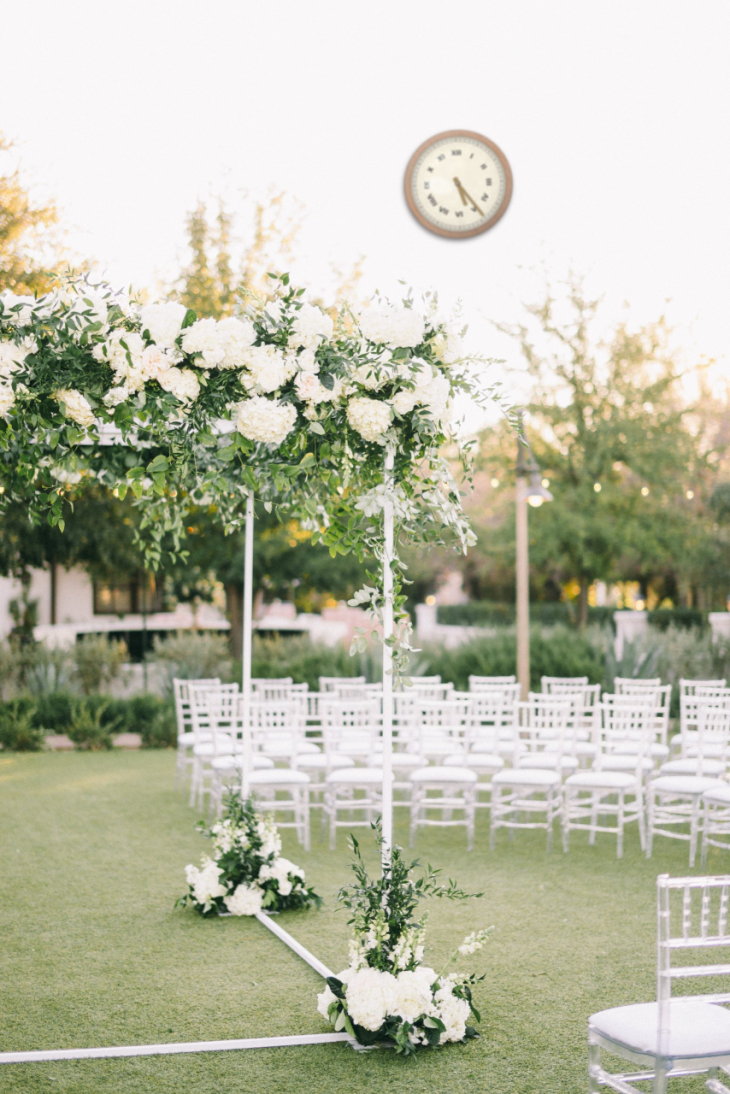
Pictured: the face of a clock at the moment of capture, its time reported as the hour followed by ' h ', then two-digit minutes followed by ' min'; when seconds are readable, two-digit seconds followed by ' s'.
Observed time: 5 h 24 min
